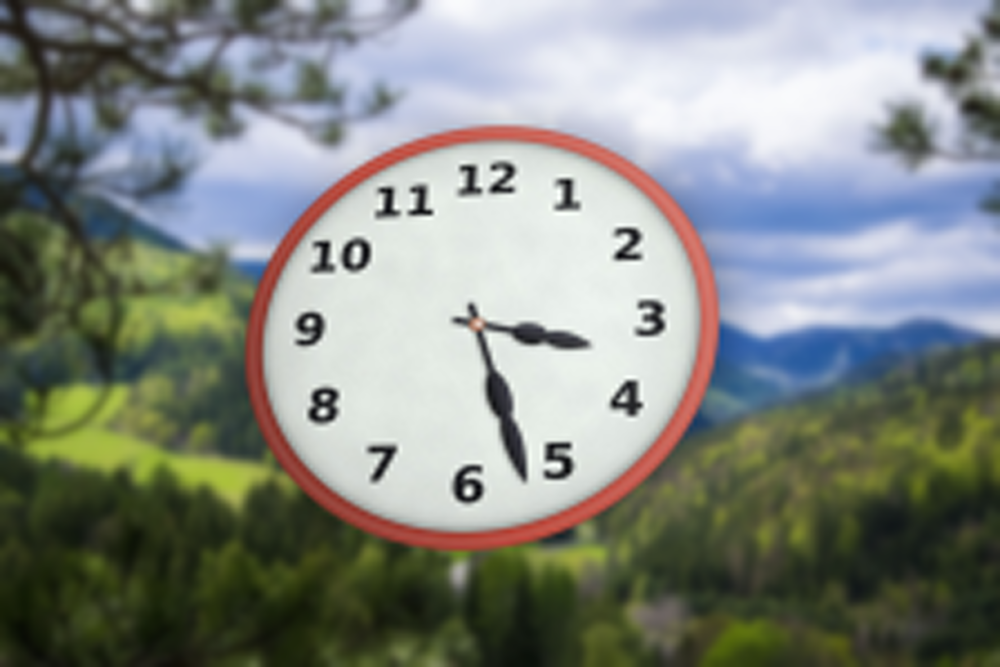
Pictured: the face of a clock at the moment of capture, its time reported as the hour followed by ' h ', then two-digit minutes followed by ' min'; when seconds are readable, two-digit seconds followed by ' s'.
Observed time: 3 h 27 min
